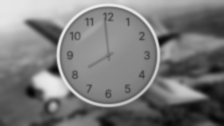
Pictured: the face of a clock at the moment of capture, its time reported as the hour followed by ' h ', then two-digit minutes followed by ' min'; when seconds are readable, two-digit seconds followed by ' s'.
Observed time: 7 h 59 min
